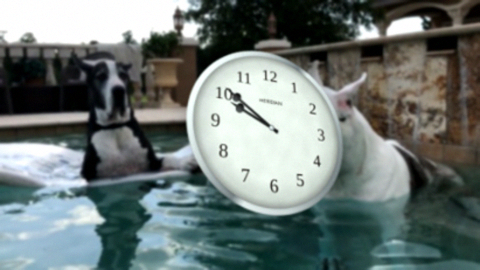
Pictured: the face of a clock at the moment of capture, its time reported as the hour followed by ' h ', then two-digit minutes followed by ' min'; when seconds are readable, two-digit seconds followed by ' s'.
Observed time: 9 h 51 min
